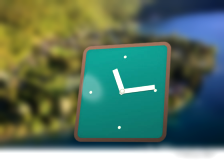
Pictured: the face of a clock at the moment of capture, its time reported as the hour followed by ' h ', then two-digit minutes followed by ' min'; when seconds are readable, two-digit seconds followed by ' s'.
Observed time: 11 h 14 min
